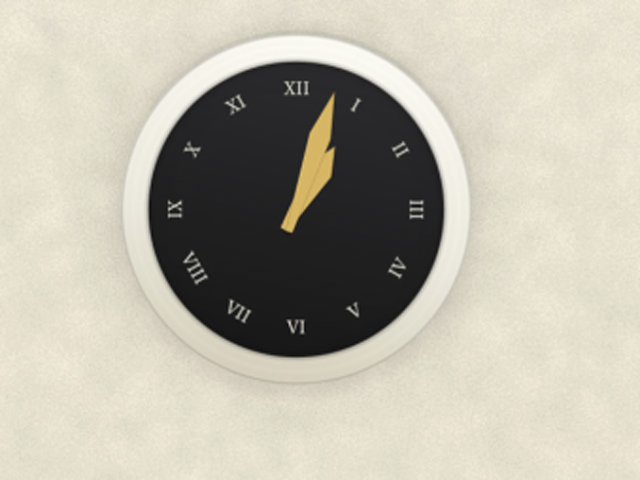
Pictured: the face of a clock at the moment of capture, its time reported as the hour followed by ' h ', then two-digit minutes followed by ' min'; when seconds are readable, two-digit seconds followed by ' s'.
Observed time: 1 h 03 min
